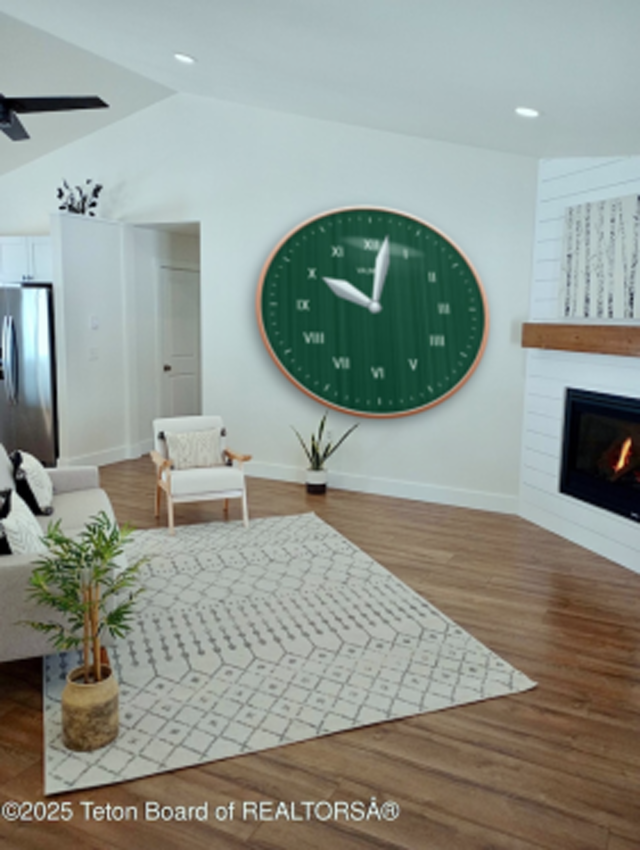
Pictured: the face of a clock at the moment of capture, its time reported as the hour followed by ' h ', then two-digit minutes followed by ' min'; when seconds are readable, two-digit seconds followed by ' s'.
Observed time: 10 h 02 min
